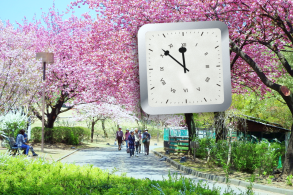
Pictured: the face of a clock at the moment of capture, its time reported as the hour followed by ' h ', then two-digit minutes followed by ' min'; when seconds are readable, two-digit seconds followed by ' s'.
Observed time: 11 h 52 min
